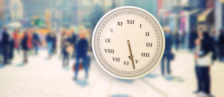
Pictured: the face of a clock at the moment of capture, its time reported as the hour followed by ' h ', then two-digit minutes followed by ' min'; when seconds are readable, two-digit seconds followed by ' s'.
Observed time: 5 h 27 min
